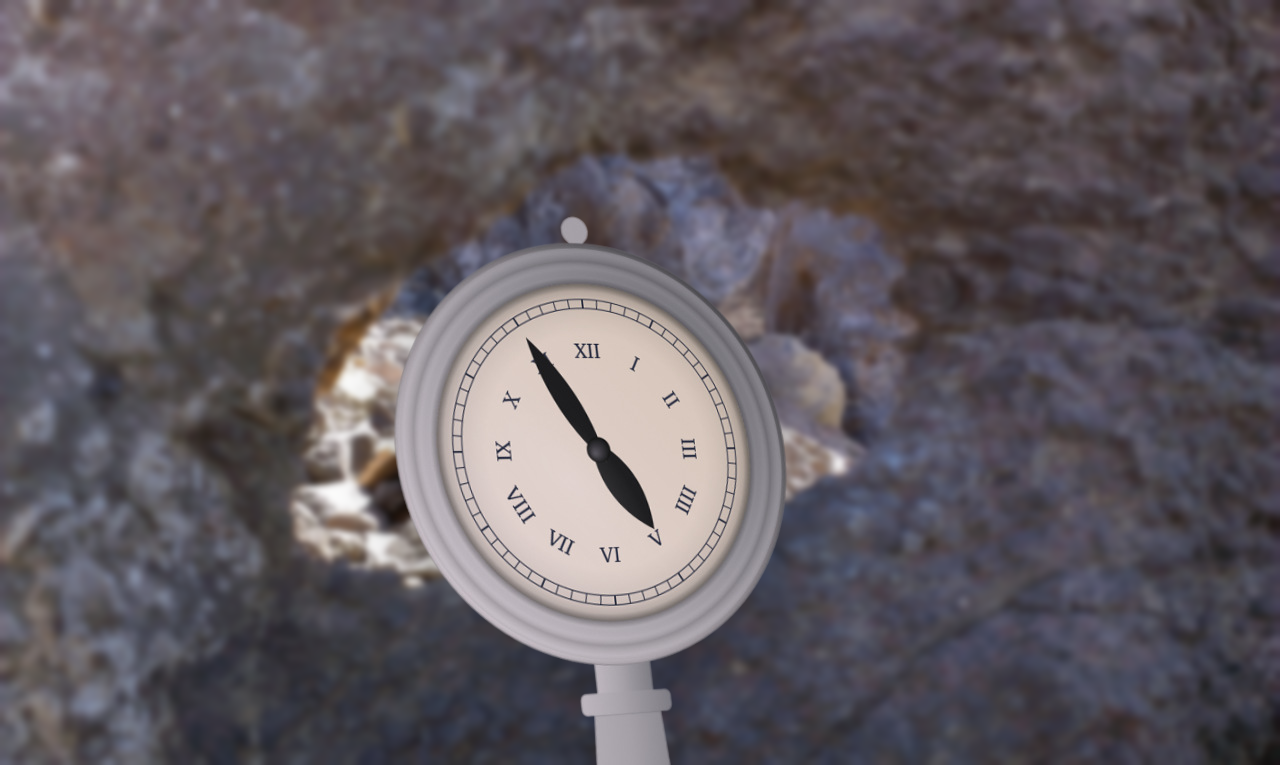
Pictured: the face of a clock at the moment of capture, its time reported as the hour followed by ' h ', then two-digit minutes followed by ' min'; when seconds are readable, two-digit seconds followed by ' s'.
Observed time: 4 h 55 min
